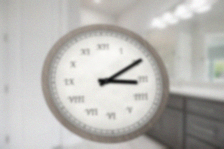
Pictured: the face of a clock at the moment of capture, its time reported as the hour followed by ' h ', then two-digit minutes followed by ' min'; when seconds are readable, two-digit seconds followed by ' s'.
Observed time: 3 h 10 min
